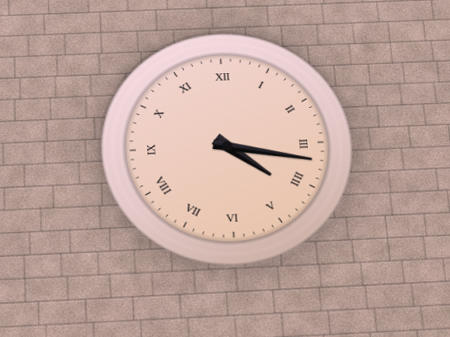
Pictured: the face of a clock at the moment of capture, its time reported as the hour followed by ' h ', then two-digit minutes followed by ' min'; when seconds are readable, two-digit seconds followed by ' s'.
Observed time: 4 h 17 min
